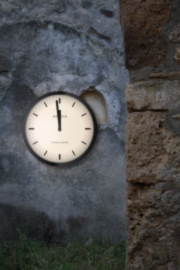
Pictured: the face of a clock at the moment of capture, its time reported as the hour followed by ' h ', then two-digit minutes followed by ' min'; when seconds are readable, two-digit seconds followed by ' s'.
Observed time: 11 h 59 min
